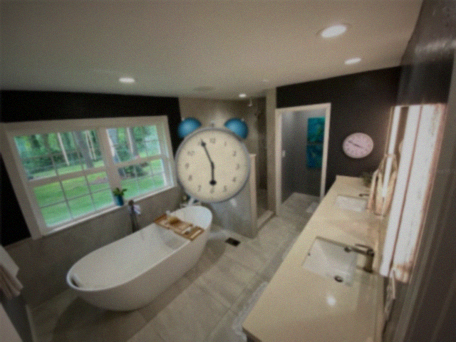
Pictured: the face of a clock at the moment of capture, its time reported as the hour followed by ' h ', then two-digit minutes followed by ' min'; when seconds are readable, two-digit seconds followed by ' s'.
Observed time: 5 h 56 min
